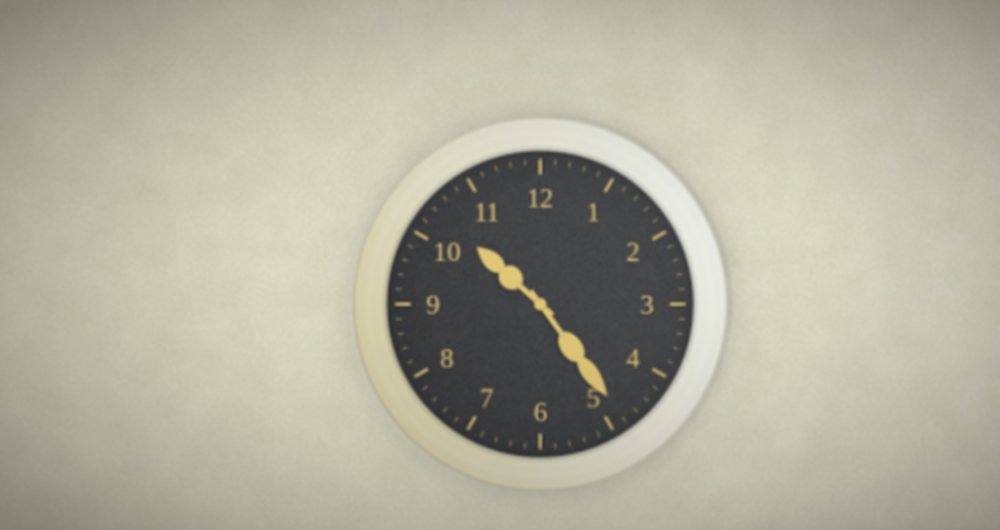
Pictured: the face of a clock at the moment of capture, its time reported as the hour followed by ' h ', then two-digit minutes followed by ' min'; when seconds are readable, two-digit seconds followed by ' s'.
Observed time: 10 h 24 min
